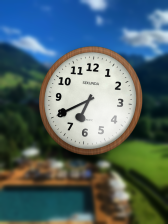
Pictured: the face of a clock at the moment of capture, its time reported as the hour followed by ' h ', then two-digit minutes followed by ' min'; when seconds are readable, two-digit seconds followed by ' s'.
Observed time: 6 h 40 min
